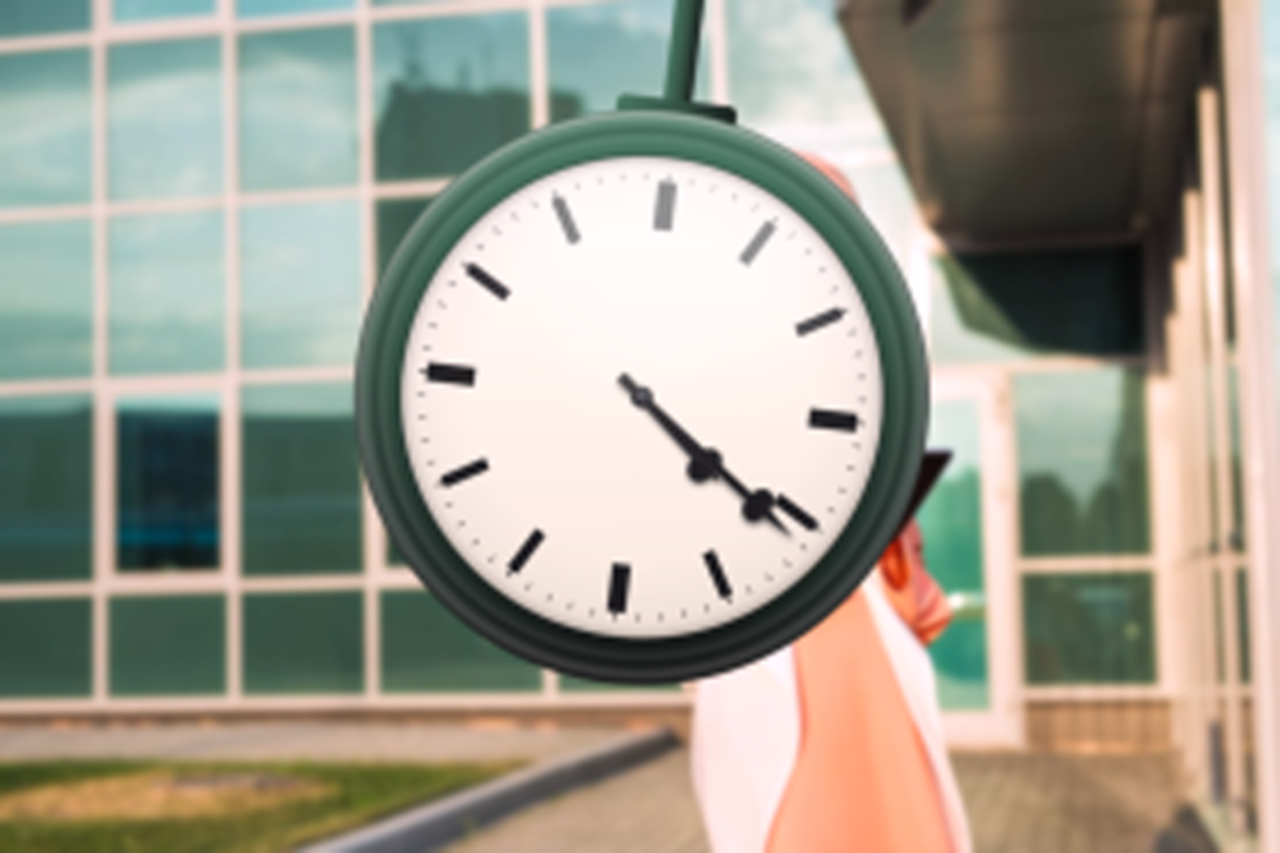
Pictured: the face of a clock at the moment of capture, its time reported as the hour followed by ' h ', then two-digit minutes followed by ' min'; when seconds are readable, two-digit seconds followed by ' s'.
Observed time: 4 h 21 min
